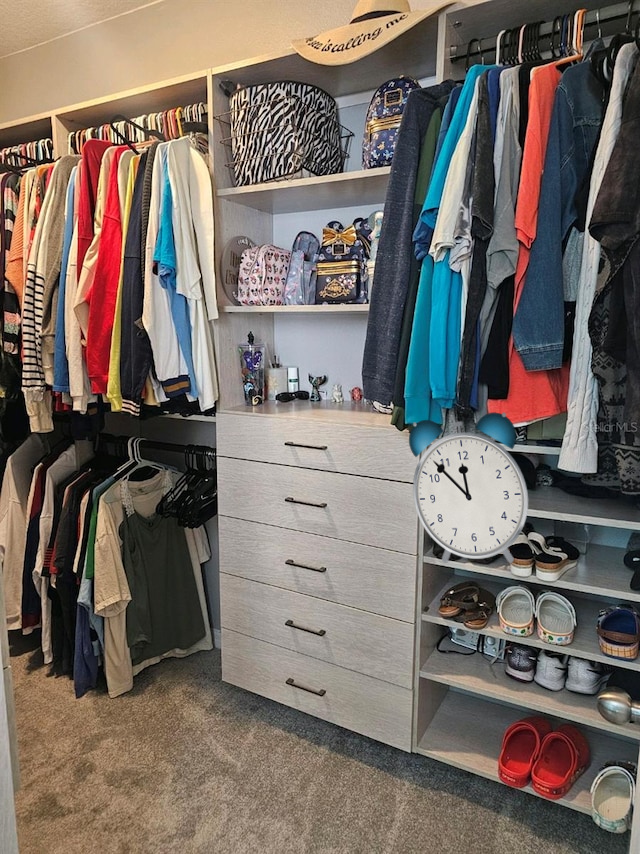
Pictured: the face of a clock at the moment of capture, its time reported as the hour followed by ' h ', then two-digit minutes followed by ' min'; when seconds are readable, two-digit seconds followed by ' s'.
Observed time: 11 h 53 min
